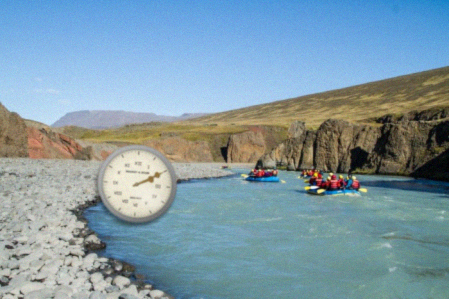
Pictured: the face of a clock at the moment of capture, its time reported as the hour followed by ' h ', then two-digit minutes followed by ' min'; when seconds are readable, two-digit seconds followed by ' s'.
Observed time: 2 h 10 min
